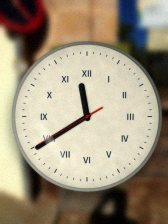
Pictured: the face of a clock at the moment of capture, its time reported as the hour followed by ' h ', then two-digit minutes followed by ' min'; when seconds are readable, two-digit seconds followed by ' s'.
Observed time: 11 h 39 min 40 s
